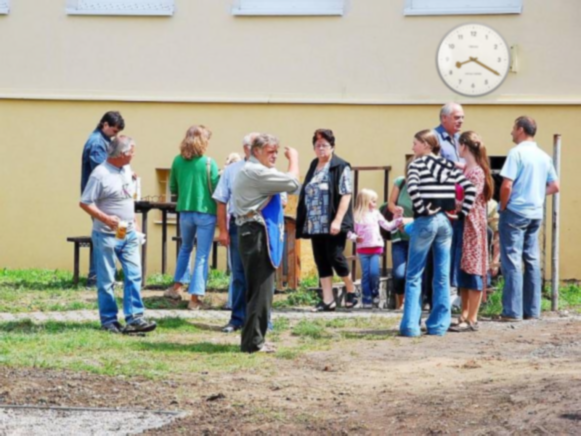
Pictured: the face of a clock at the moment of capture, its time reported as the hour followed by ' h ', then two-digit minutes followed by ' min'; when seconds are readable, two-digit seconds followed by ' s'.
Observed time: 8 h 20 min
